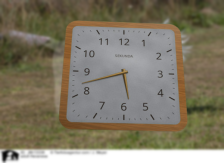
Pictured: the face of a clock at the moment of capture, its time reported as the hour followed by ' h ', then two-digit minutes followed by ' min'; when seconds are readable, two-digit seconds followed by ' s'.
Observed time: 5 h 42 min
